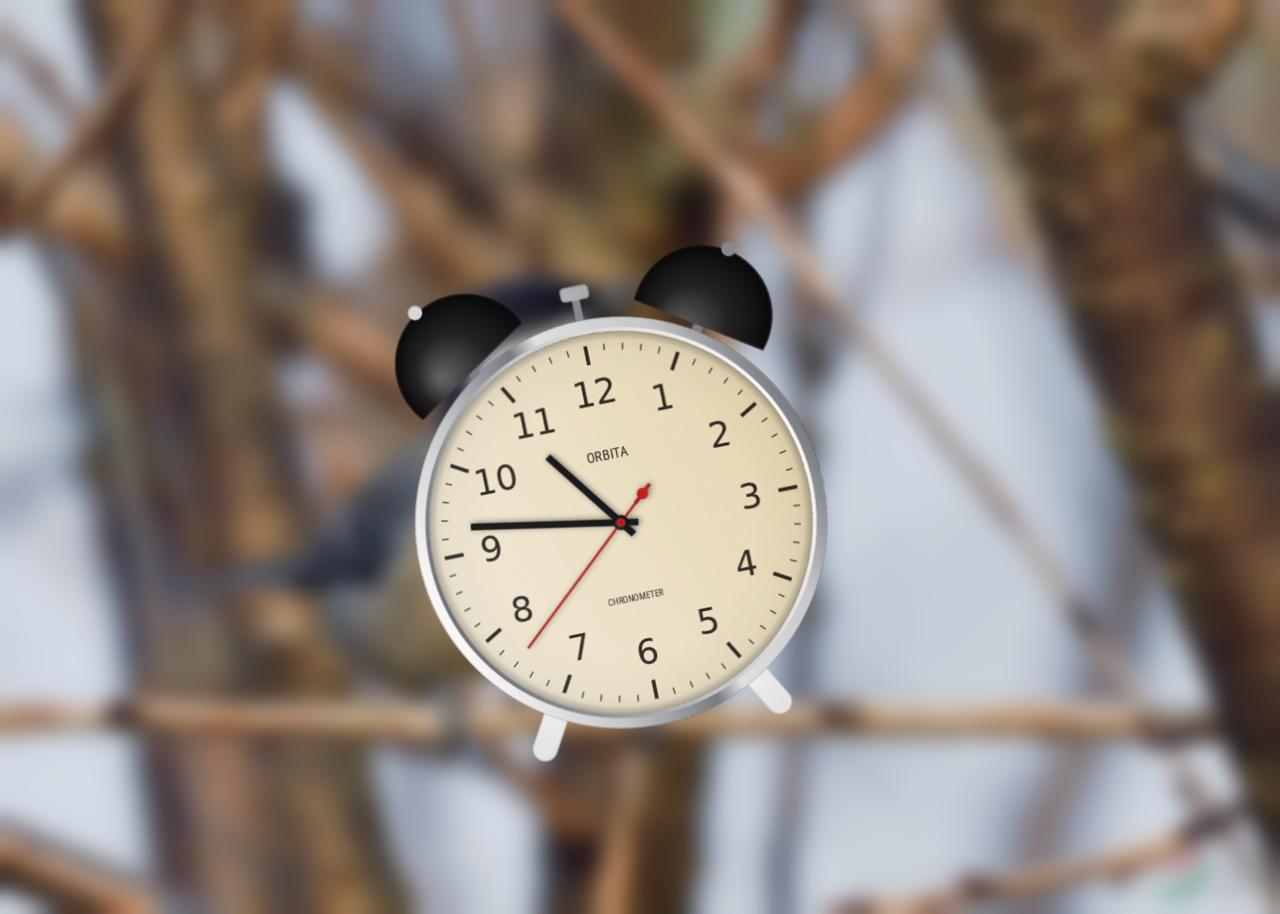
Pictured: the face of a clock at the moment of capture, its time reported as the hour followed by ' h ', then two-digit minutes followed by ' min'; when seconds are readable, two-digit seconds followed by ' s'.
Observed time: 10 h 46 min 38 s
